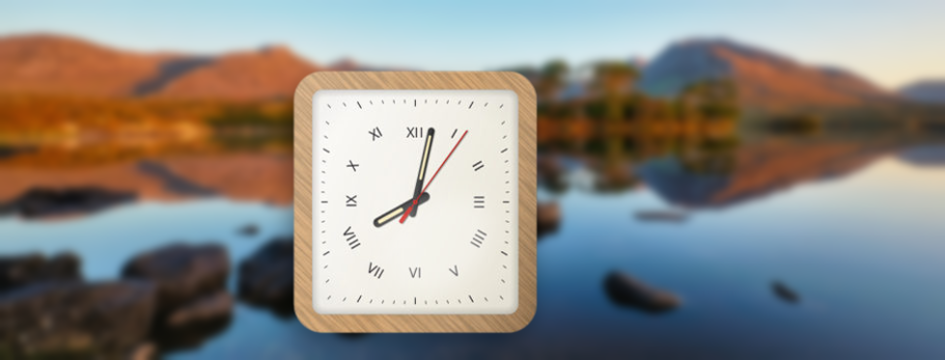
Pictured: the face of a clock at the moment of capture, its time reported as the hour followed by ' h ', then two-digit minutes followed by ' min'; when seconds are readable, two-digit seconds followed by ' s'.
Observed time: 8 h 02 min 06 s
